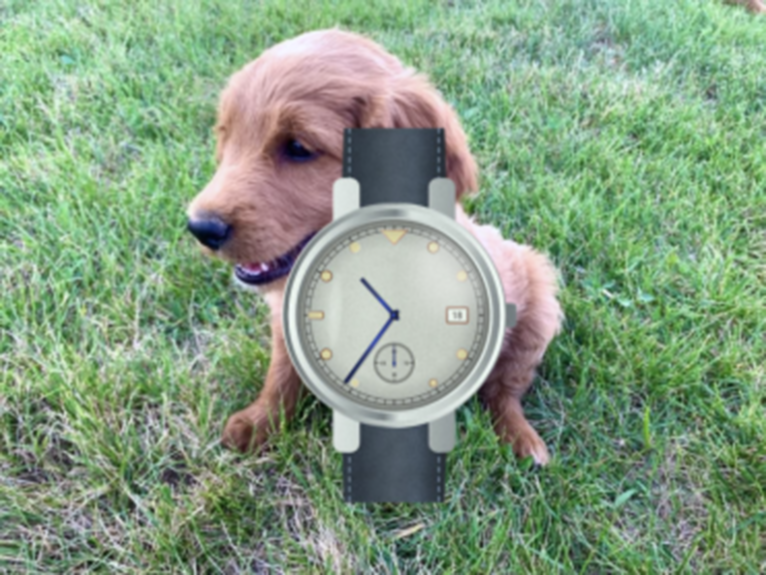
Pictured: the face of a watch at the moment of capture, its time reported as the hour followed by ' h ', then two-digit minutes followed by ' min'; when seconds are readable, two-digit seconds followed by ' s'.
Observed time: 10 h 36 min
